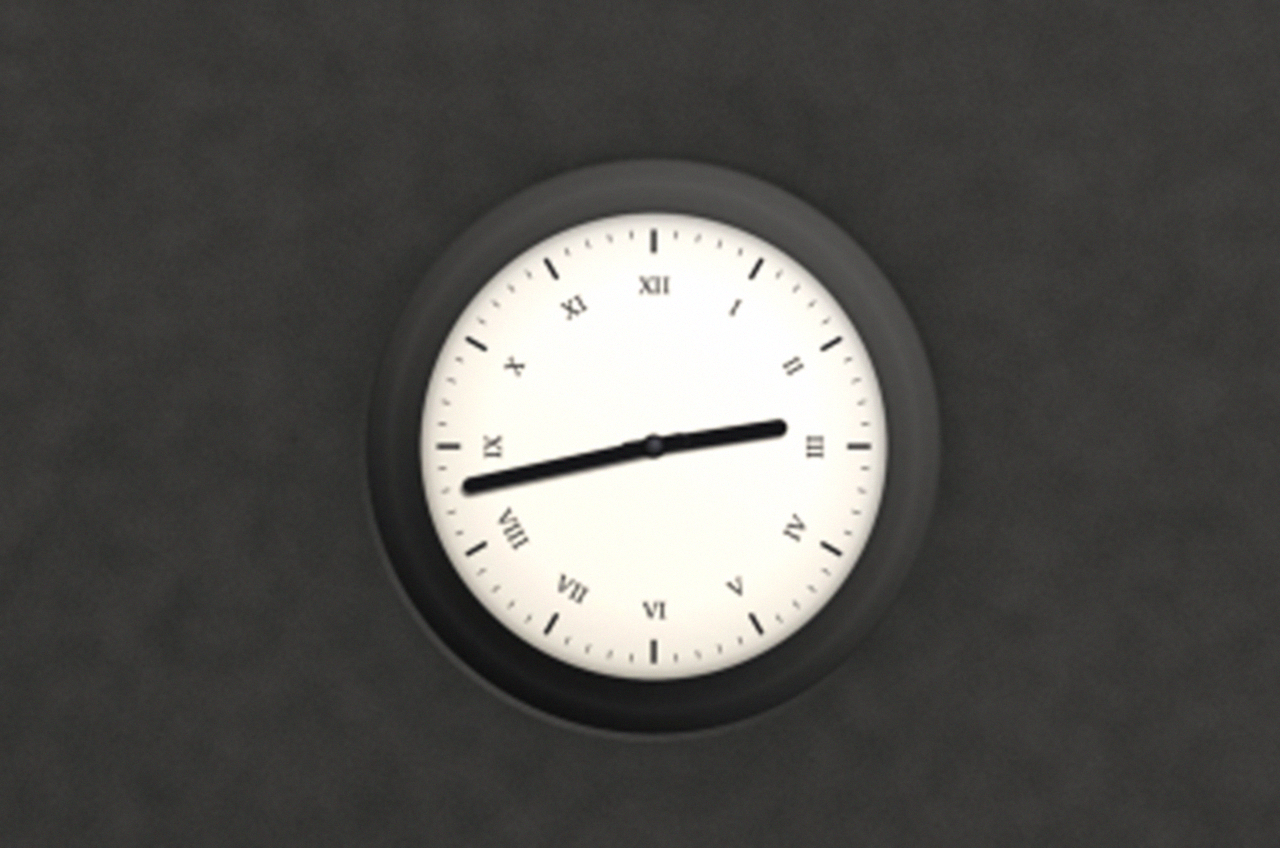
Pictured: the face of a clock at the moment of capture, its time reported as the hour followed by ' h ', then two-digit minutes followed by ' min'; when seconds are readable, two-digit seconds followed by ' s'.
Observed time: 2 h 43 min
